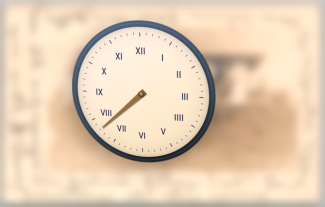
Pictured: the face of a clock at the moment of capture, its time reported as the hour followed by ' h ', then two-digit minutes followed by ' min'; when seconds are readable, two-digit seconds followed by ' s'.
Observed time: 7 h 38 min
